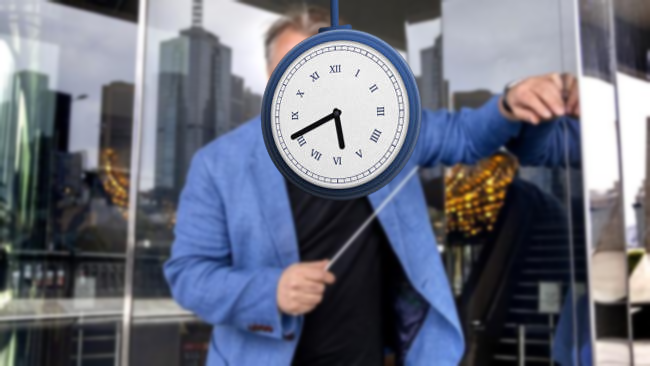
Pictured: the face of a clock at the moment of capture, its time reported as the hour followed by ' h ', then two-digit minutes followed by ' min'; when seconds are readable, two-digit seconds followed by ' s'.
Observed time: 5 h 41 min
